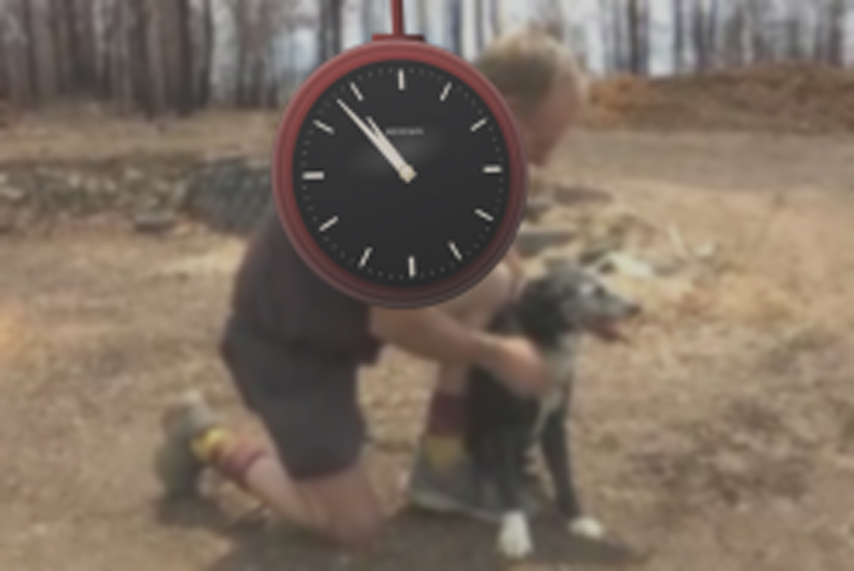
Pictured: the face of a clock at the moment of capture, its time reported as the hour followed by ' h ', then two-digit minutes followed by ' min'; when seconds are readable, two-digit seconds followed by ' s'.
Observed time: 10 h 53 min
